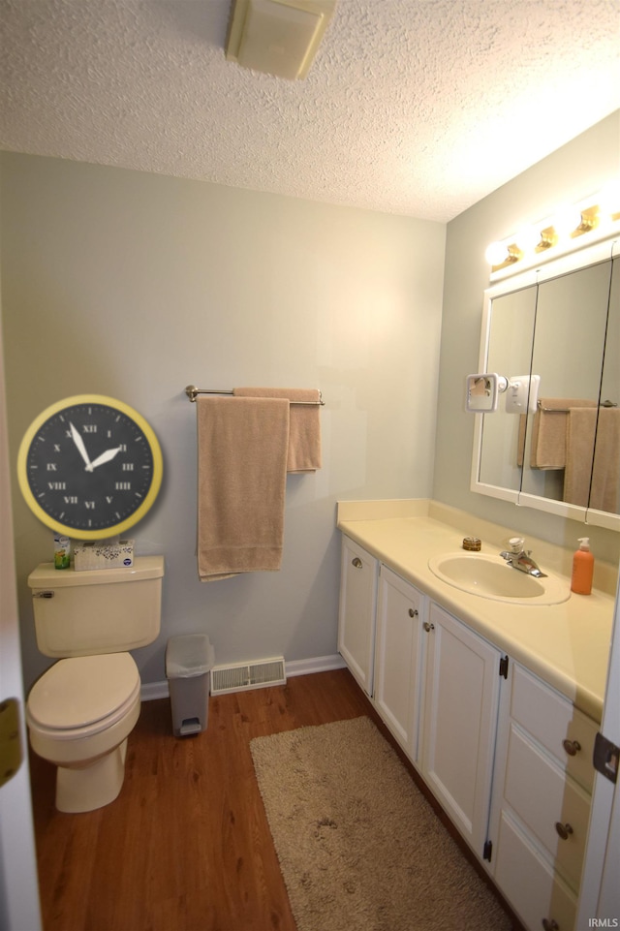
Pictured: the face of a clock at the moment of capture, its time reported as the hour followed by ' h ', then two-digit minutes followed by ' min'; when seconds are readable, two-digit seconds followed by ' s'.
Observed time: 1 h 56 min
